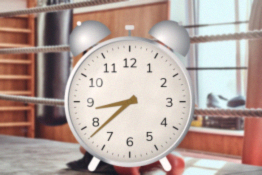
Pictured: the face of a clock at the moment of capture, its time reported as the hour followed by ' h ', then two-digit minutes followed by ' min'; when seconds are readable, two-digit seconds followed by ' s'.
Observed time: 8 h 38 min
